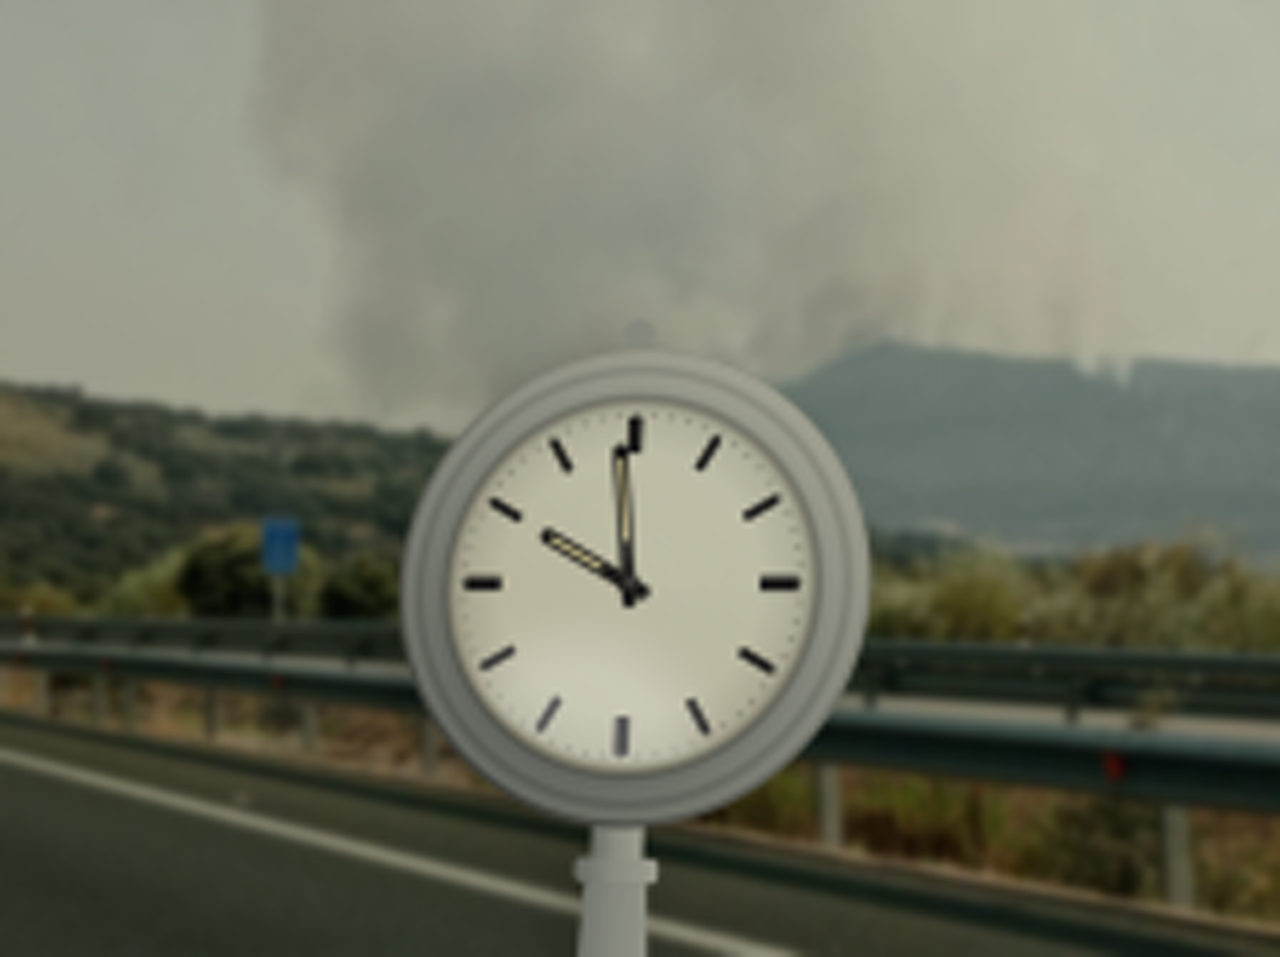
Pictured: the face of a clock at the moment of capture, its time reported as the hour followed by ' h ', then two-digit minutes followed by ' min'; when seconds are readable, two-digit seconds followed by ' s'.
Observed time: 9 h 59 min
